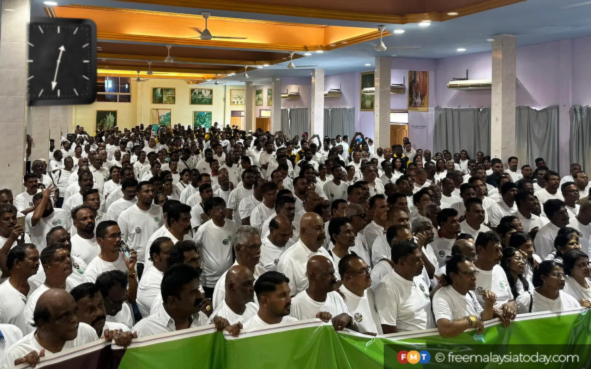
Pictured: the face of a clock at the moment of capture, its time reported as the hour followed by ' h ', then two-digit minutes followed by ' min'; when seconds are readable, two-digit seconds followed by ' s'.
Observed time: 12 h 32 min
